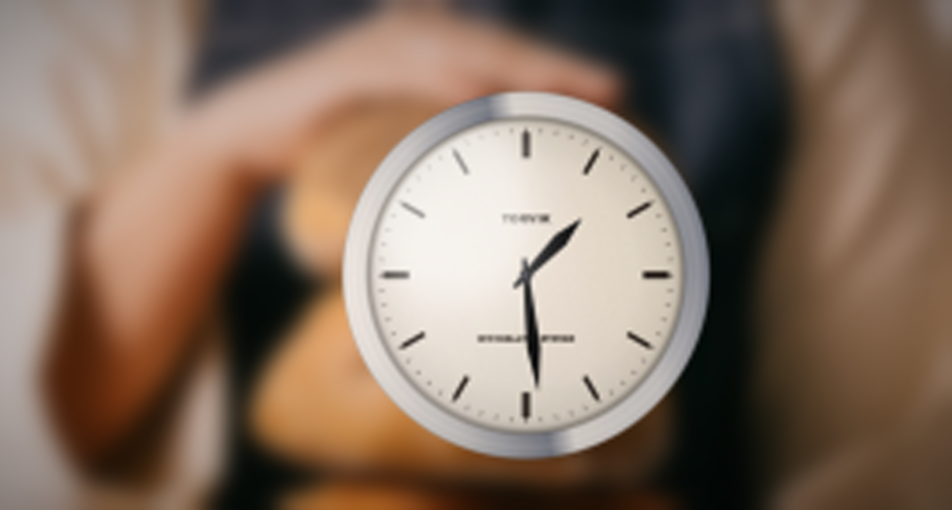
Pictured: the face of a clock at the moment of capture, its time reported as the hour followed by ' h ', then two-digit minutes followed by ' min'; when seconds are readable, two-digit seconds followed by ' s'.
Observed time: 1 h 29 min
